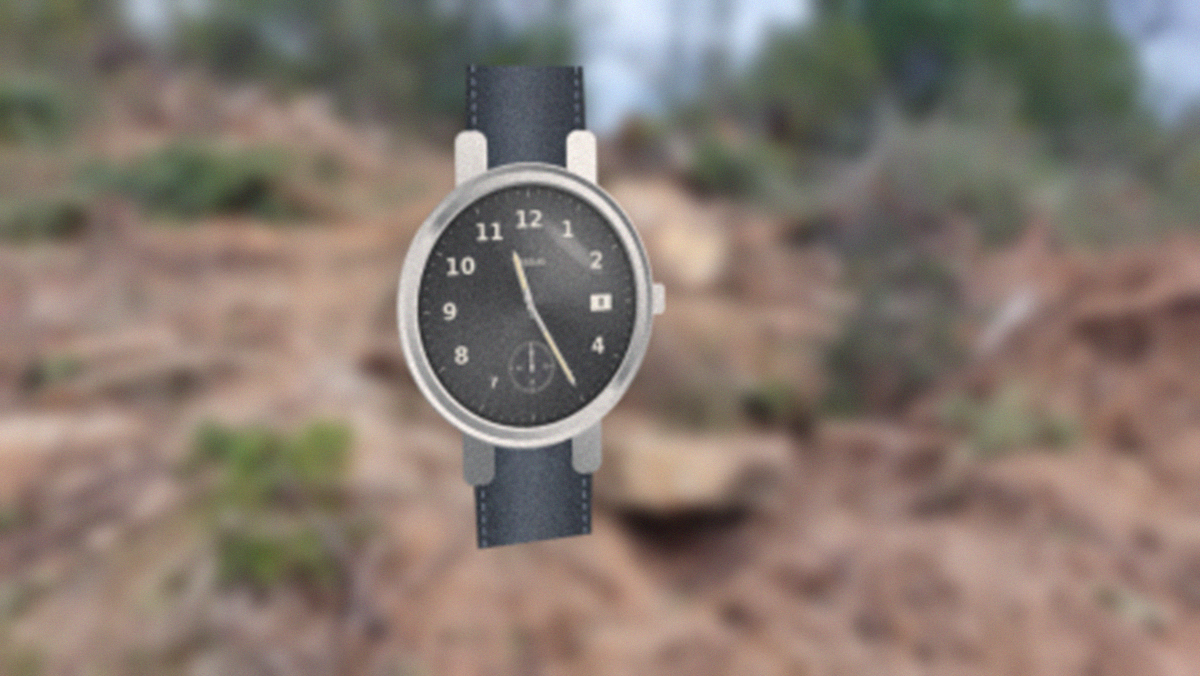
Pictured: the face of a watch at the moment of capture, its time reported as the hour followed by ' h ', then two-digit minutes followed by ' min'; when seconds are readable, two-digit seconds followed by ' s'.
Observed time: 11 h 25 min
